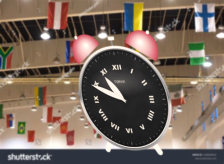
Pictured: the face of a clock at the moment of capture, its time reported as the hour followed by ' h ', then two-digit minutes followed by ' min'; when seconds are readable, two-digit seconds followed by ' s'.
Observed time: 10 h 49 min
